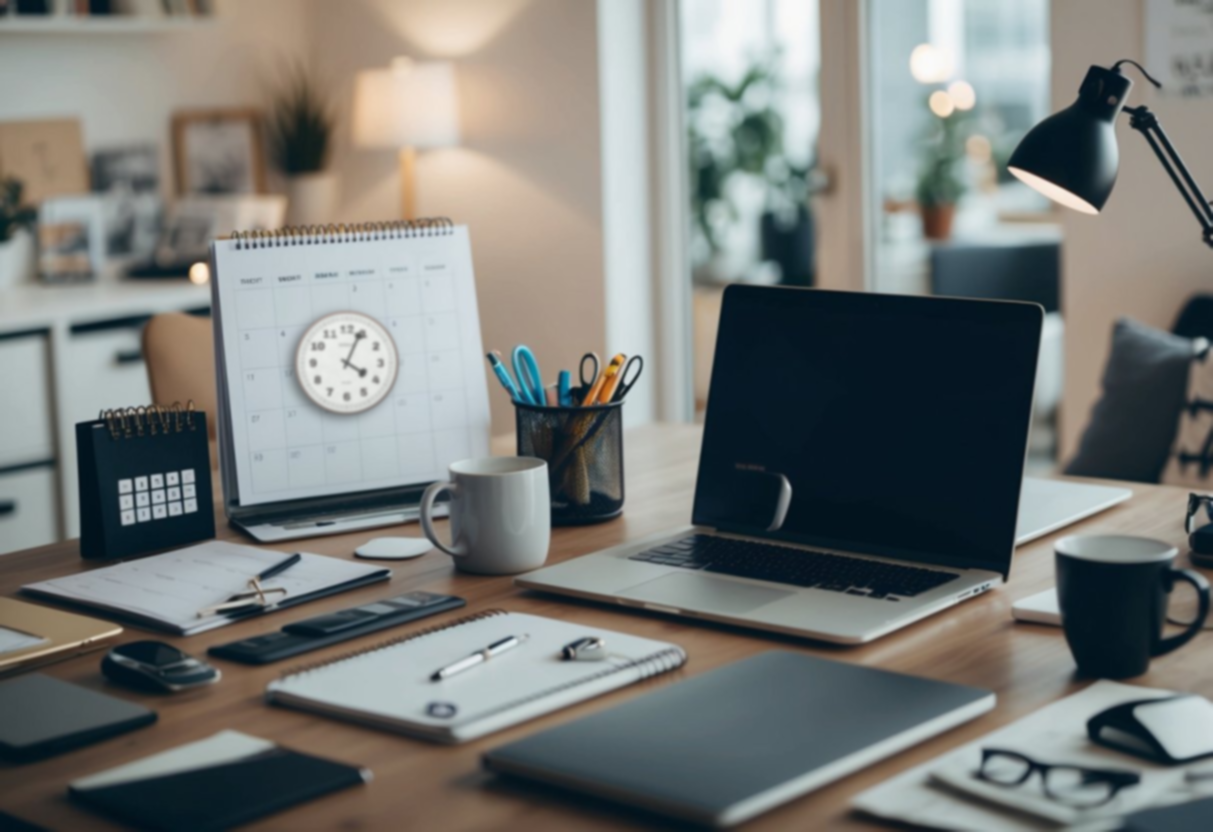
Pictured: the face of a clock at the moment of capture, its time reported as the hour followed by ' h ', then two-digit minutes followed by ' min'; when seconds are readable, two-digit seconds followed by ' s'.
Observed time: 4 h 04 min
